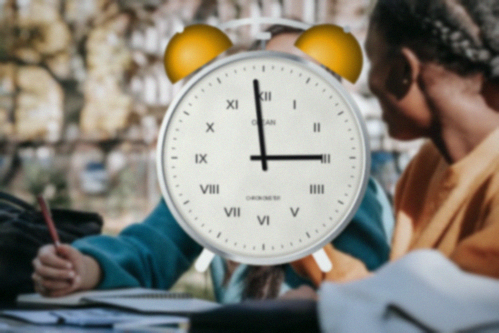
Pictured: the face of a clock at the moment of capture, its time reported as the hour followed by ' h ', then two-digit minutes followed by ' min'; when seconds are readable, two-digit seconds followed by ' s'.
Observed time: 2 h 59 min
